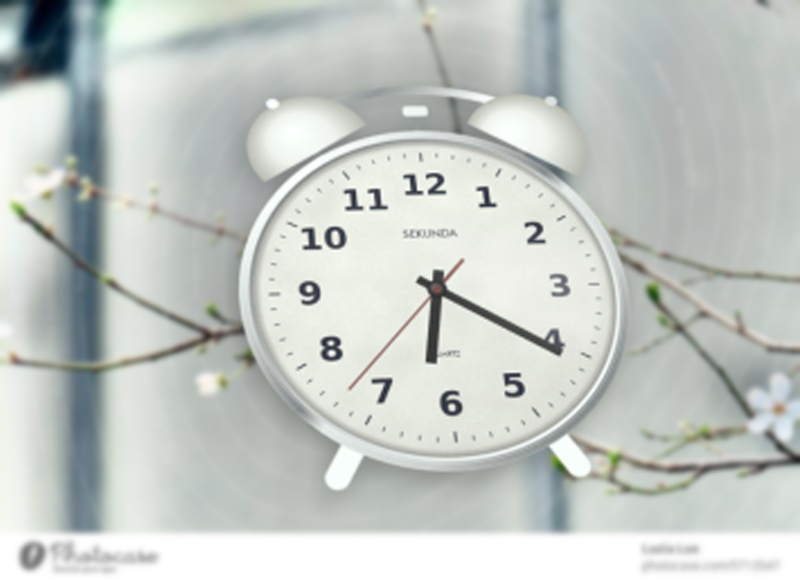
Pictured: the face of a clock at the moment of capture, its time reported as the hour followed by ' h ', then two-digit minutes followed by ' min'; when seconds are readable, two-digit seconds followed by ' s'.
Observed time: 6 h 20 min 37 s
